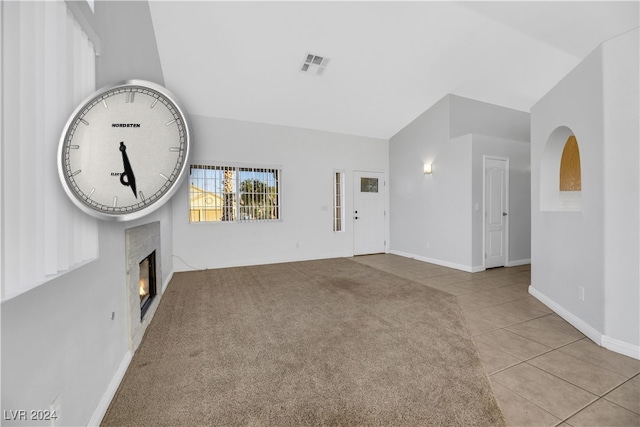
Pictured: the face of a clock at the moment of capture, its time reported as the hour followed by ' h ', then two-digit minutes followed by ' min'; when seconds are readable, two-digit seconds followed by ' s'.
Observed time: 5 h 26 min
